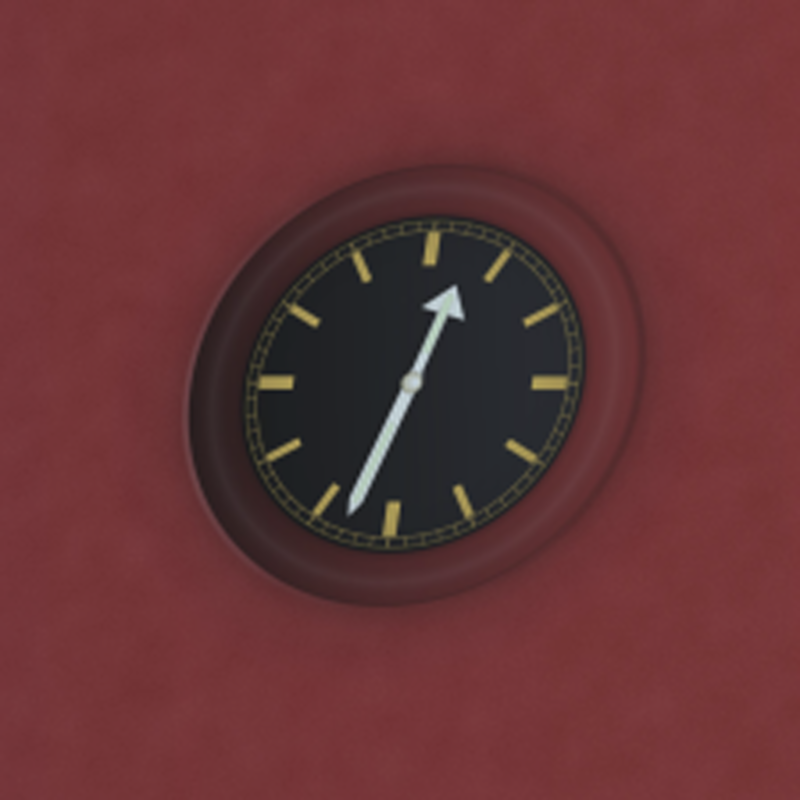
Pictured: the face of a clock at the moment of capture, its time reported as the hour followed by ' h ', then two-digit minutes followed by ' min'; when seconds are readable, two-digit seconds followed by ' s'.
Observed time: 12 h 33 min
